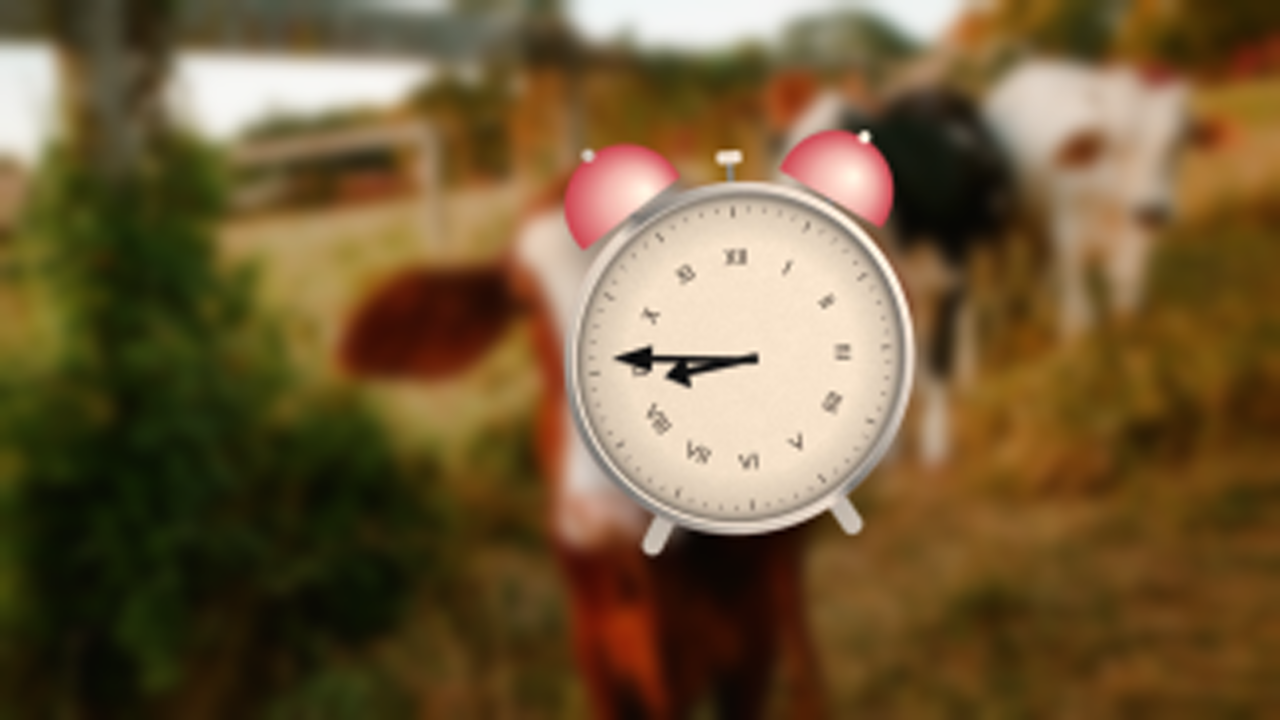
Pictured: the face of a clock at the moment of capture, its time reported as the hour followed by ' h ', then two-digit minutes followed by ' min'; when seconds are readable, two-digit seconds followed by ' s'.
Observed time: 8 h 46 min
